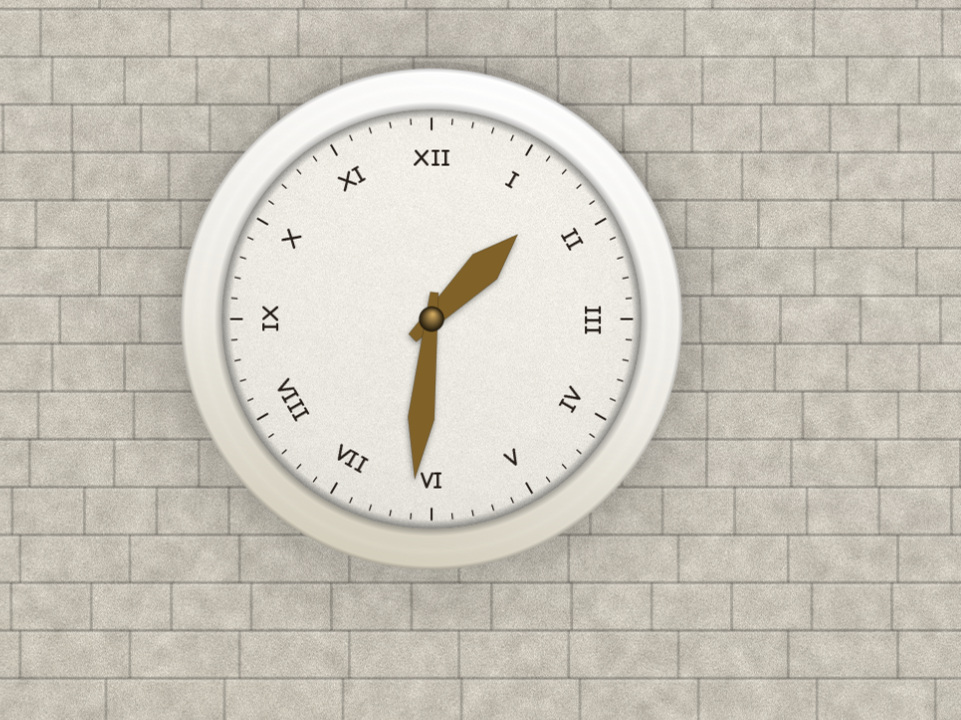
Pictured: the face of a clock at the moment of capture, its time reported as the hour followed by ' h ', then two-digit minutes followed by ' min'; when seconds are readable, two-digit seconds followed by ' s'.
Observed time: 1 h 31 min
